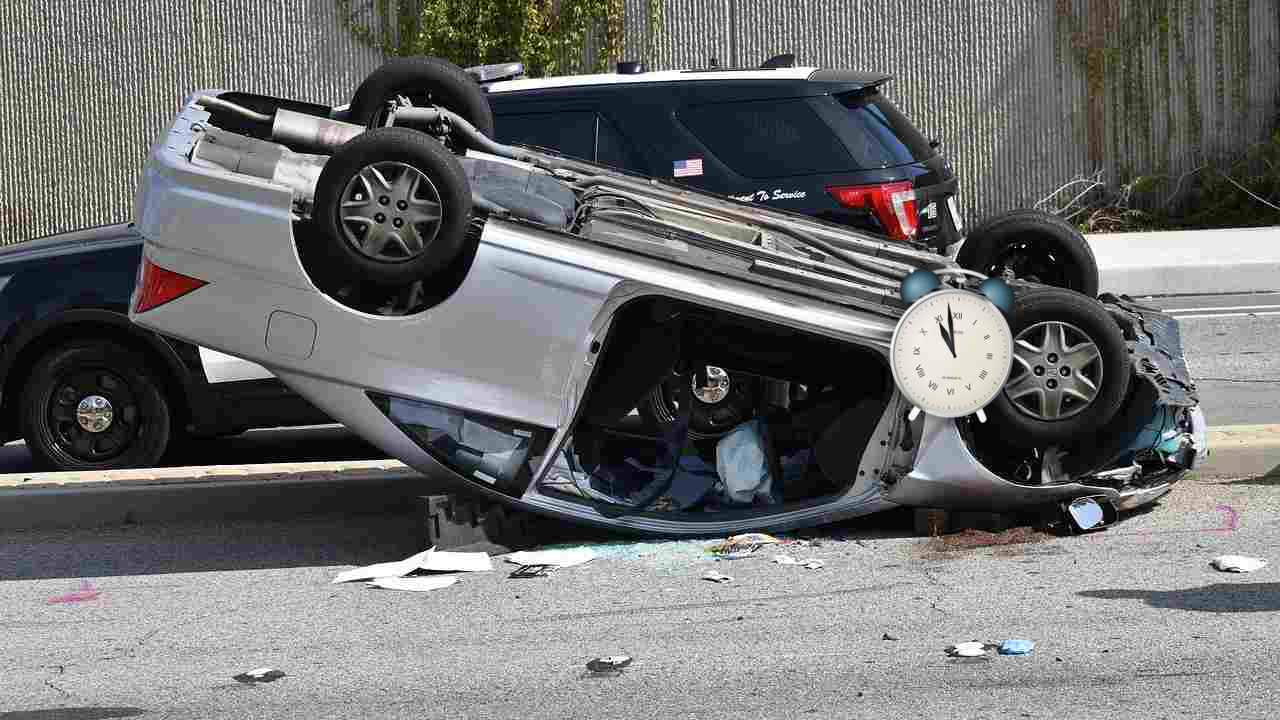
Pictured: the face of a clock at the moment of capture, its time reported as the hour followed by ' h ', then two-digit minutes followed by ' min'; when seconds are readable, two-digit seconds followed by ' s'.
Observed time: 10 h 58 min
